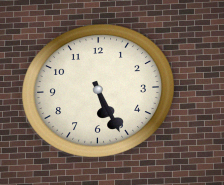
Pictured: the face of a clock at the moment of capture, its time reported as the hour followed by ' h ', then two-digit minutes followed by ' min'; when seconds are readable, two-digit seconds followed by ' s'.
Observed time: 5 h 26 min
